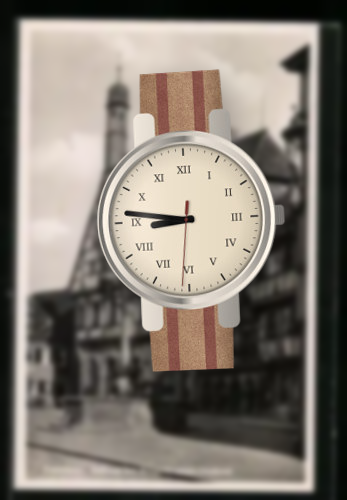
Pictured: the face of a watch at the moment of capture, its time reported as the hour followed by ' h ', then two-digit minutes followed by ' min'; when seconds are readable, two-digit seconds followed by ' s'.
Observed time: 8 h 46 min 31 s
